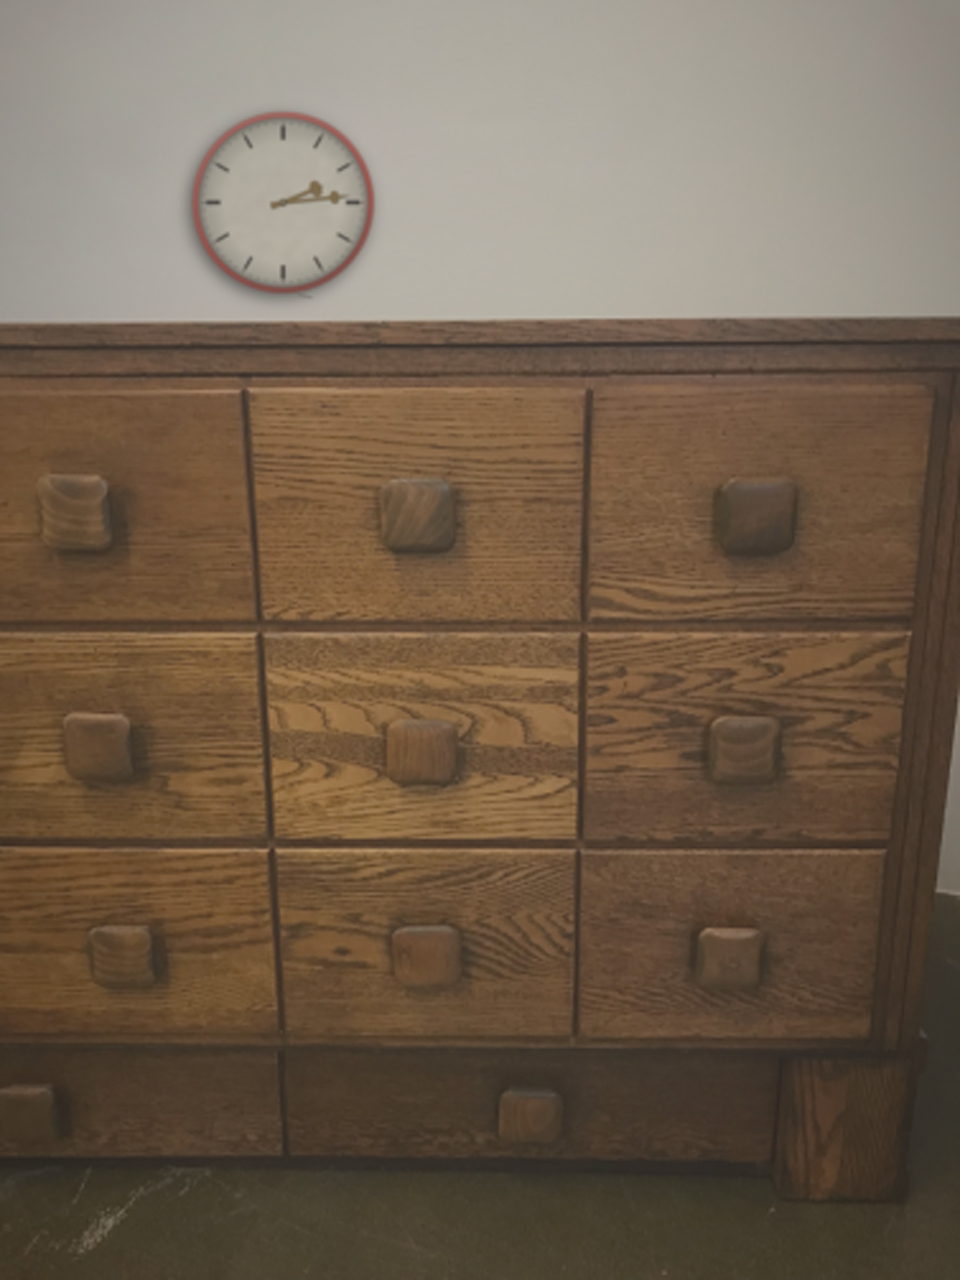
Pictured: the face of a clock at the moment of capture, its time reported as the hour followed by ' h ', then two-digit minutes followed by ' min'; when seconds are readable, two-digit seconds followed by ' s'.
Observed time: 2 h 14 min
